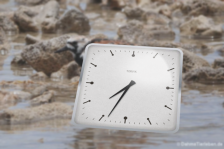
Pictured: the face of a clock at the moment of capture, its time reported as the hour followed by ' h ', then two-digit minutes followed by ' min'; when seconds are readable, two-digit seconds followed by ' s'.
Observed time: 7 h 34 min
